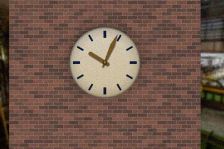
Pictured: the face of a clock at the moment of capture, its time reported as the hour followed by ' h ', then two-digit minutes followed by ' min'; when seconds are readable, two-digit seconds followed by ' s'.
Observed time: 10 h 04 min
